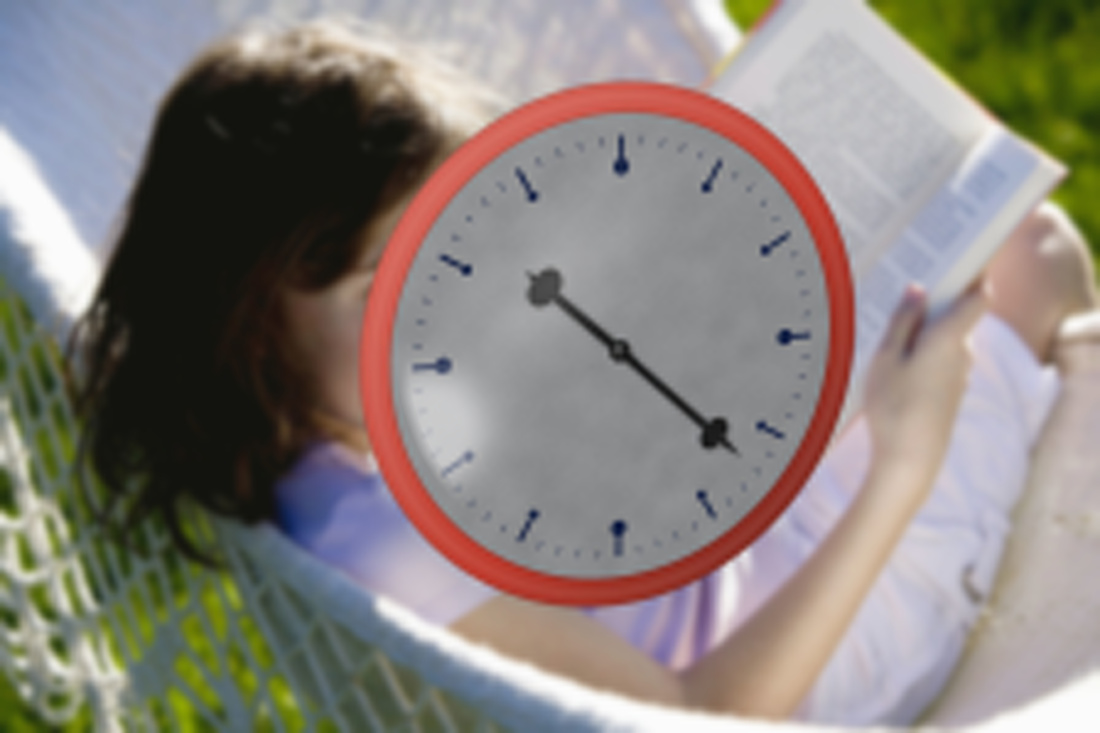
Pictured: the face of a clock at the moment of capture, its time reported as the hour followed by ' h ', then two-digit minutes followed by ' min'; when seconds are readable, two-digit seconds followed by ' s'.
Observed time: 10 h 22 min
